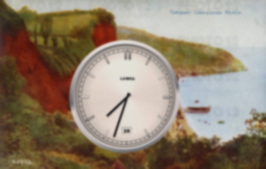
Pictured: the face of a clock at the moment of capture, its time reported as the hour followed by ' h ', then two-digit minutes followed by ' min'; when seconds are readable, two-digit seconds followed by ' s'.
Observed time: 7 h 33 min
